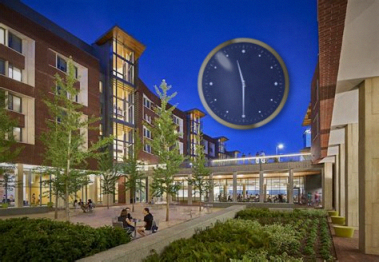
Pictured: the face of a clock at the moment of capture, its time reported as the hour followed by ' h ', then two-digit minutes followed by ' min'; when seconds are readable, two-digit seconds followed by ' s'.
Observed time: 11 h 30 min
